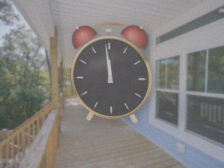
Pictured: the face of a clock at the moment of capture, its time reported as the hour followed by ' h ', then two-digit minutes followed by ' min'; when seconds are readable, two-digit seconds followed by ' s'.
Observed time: 11 h 59 min
